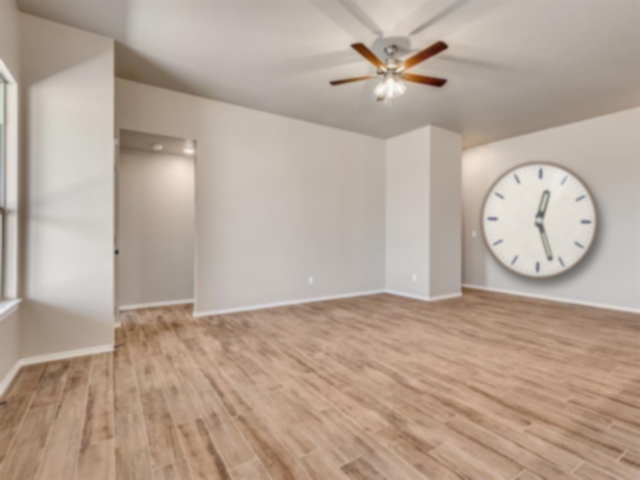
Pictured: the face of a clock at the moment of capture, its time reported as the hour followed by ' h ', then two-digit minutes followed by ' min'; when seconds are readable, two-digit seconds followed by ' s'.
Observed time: 12 h 27 min
